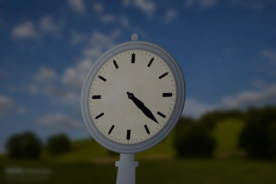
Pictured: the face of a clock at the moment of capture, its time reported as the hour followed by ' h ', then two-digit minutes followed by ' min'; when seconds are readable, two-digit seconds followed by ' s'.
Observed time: 4 h 22 min
